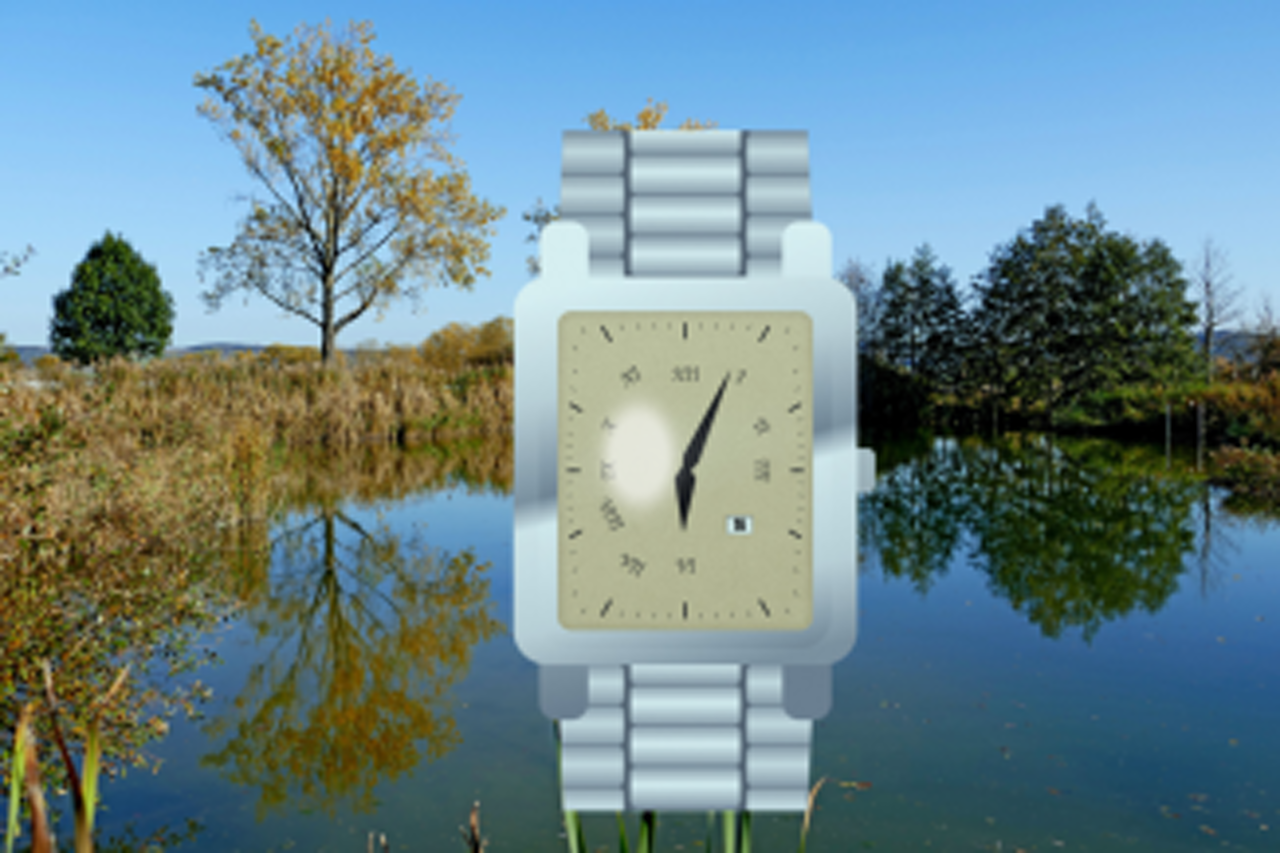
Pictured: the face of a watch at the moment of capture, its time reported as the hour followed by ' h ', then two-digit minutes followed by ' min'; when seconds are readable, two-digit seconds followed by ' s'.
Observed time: 6 h 04 min
